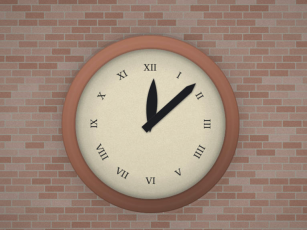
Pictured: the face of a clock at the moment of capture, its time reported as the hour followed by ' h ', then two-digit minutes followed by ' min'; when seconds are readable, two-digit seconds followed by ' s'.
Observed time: 12 h 08 min
